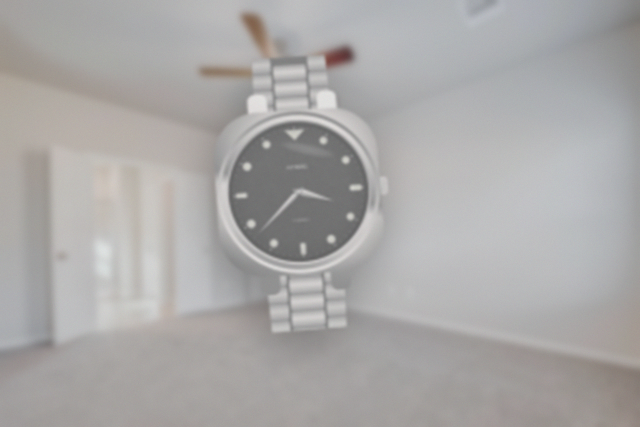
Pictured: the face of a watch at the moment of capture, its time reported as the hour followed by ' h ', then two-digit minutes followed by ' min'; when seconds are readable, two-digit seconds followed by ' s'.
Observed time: 3 h 38 min
